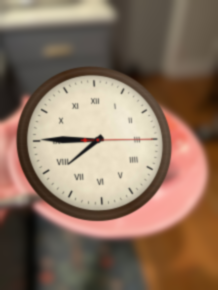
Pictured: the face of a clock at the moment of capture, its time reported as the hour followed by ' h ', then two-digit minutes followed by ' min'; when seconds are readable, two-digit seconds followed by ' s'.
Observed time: 7 h 45 min 15 s
